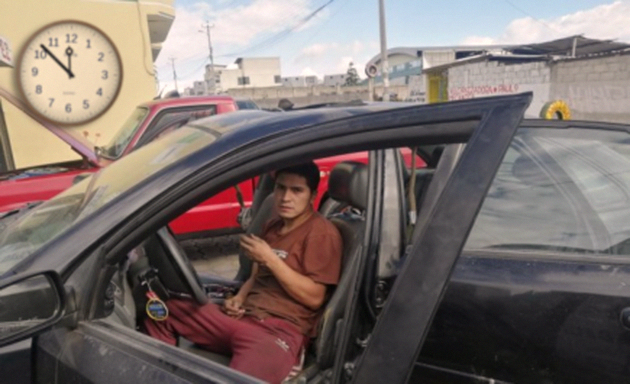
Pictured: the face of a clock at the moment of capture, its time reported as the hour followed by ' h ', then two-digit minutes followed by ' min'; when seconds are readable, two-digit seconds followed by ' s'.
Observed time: 11 h 52 min
